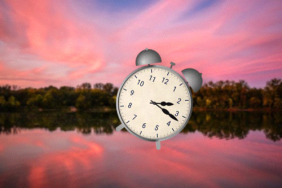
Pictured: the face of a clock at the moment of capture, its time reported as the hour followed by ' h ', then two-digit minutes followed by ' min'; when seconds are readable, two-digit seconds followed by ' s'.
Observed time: 2 h 17 min
